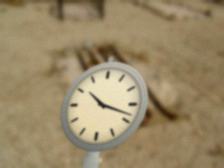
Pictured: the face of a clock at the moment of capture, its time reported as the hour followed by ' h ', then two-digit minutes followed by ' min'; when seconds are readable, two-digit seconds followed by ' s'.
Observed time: 10 h 18 min
